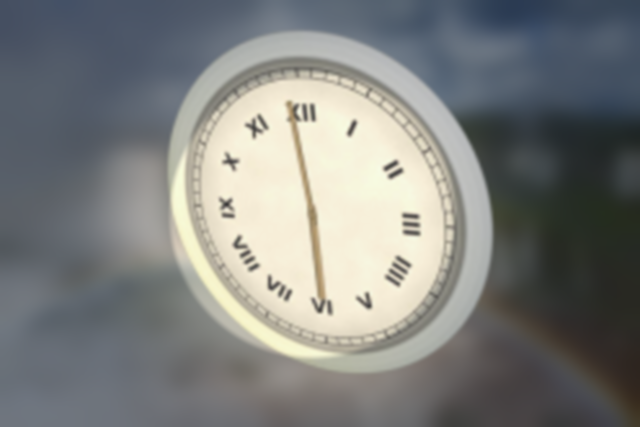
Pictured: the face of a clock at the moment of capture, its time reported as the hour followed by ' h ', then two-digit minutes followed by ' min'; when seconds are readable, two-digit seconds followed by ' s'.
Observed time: 5 h 59 min
